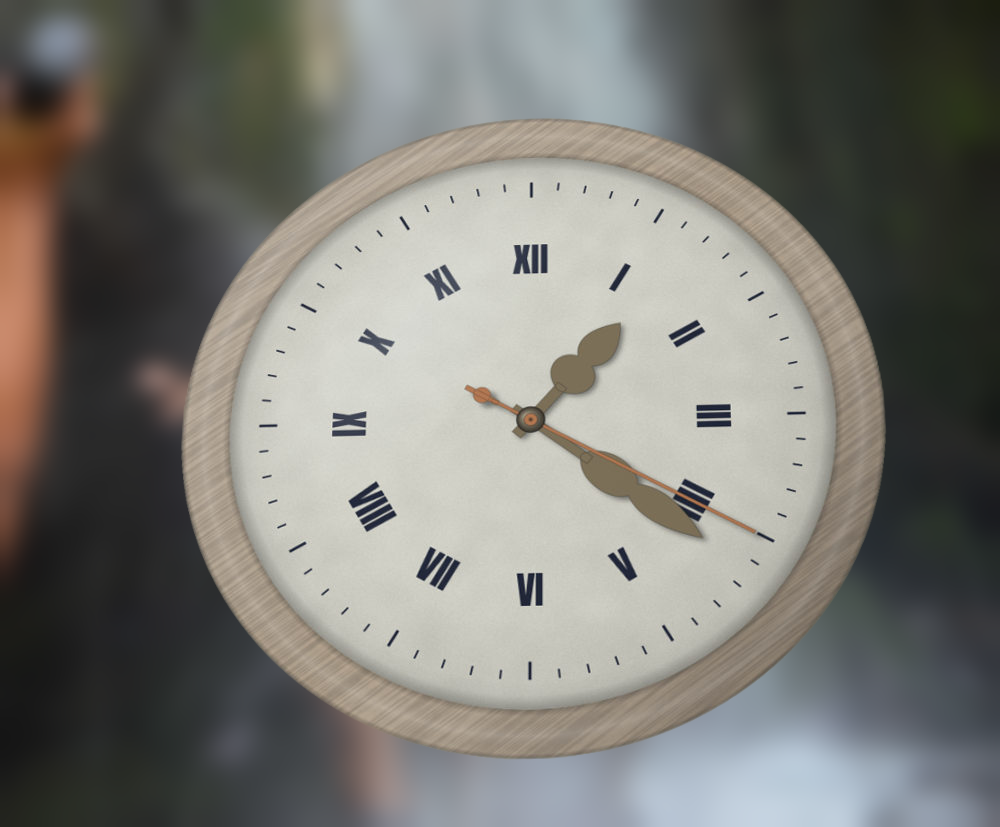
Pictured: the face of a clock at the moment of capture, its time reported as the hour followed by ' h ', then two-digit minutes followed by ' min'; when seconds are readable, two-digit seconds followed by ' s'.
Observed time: 1 h 21 min 20 s
